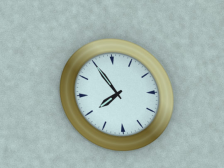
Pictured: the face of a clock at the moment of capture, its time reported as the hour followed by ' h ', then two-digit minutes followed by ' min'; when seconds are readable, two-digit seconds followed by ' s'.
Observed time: 7 h 55 min
